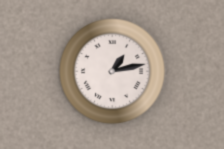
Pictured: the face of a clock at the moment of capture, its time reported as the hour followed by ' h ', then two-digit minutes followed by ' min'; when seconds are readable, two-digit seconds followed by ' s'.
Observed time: 1 h 13 min
